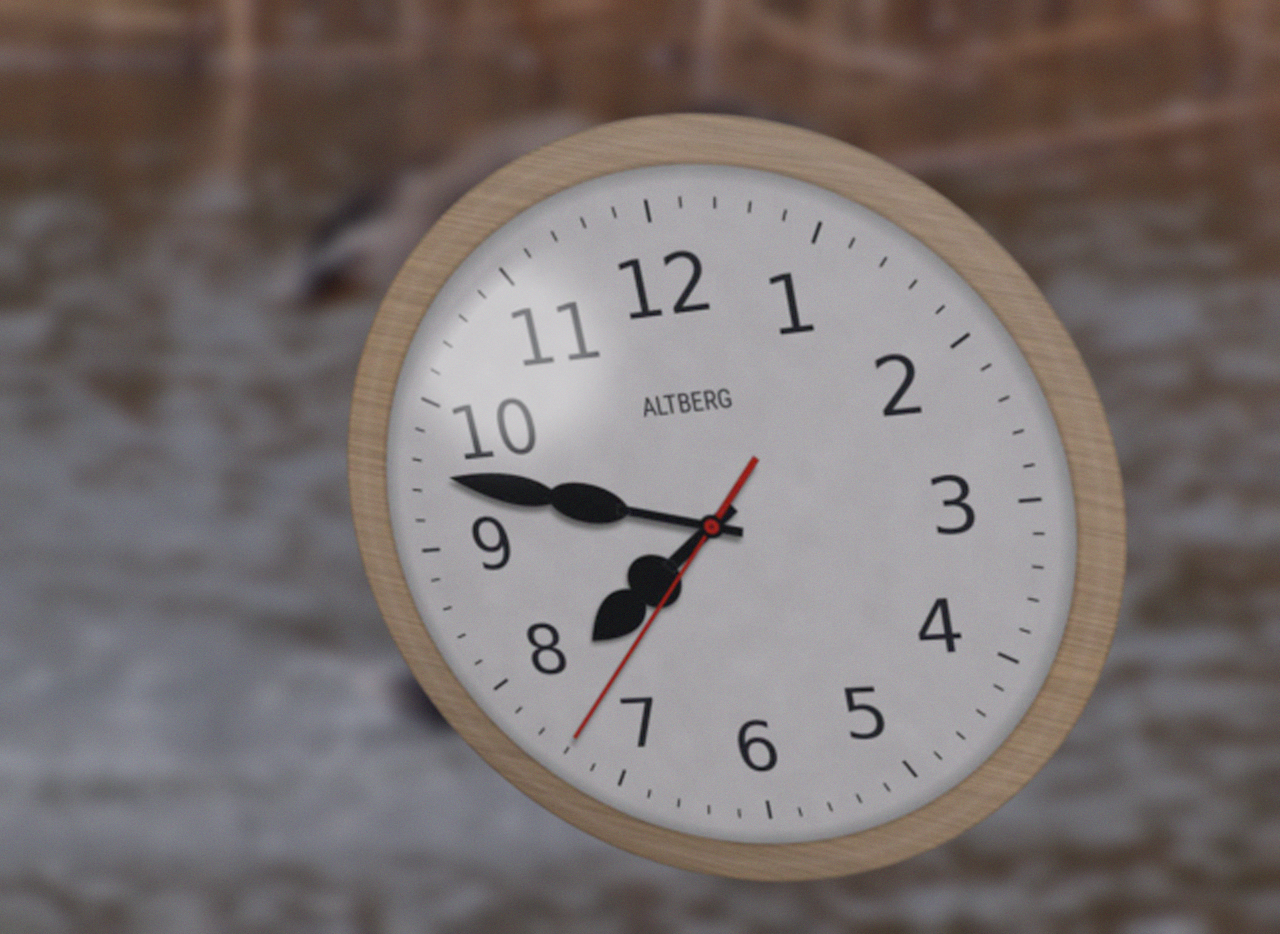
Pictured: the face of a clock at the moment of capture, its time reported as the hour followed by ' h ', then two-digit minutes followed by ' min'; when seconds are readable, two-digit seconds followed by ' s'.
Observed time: 7 h 47 min 37 s
